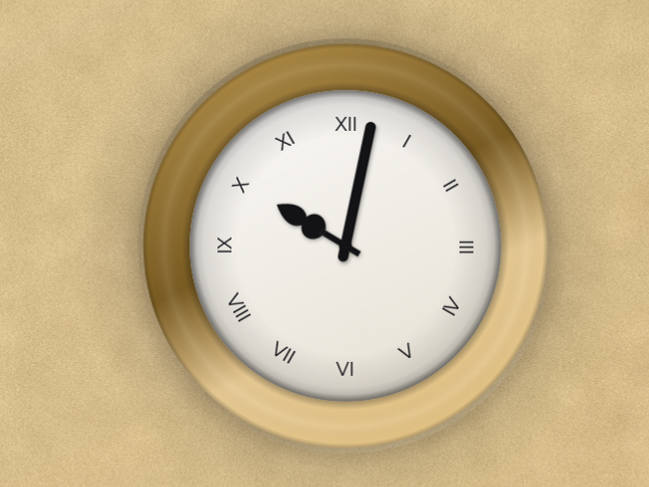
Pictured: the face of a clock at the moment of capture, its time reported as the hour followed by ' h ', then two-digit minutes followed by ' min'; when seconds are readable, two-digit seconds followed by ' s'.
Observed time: 10 h 02 min
